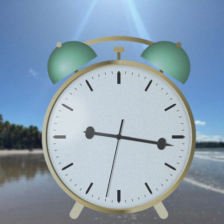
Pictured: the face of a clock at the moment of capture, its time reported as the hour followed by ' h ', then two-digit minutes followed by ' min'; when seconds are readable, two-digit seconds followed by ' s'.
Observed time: 9 h 16 min 32 s
